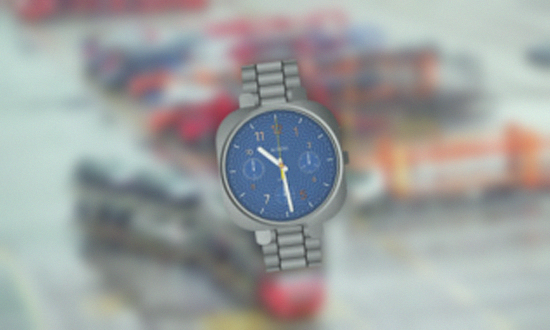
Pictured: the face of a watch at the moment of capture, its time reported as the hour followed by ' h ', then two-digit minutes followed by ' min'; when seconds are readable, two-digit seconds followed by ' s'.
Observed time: 10 h 29 min
